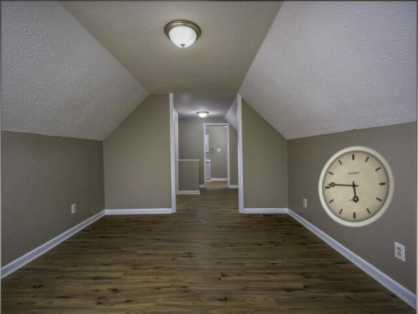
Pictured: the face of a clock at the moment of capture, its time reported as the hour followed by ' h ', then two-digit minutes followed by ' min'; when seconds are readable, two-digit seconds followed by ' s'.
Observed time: 5 h 46 min
